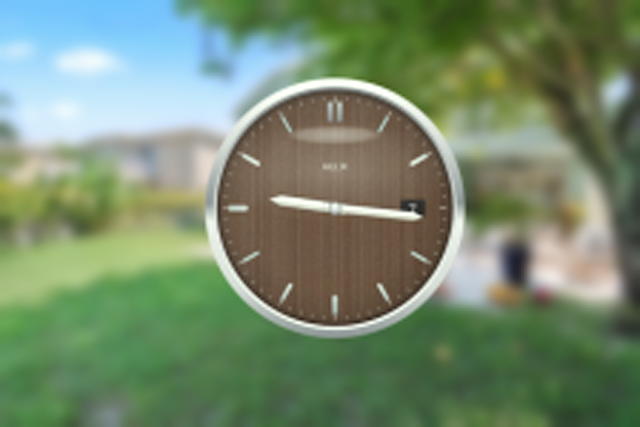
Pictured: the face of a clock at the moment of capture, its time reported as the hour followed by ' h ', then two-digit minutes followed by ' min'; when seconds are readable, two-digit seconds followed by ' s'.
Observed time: 9 h 16 min
